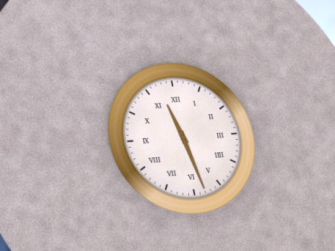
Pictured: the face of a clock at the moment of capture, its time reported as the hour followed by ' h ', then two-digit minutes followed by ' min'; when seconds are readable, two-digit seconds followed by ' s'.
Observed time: 11 h 28 min
